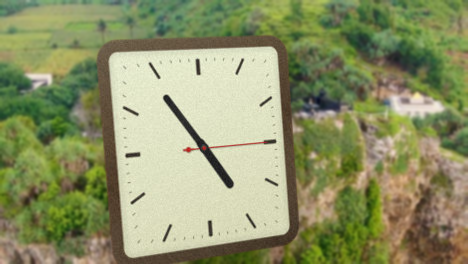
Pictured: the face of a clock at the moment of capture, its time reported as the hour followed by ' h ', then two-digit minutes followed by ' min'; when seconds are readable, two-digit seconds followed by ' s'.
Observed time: 4 h 54 min 15 s
